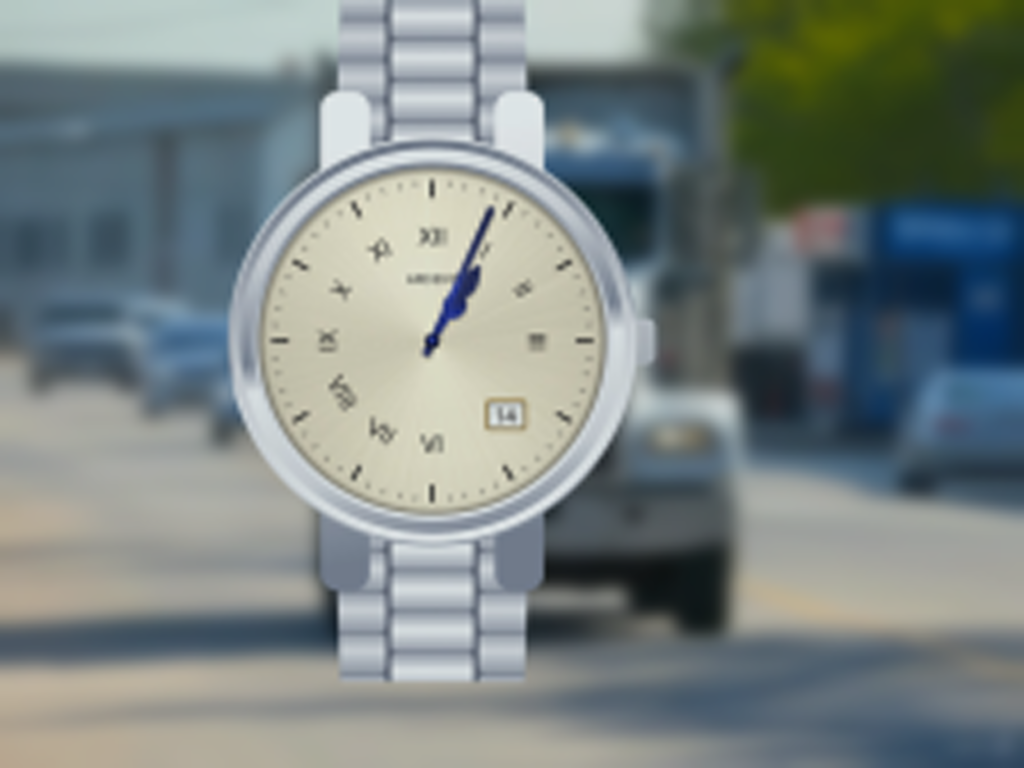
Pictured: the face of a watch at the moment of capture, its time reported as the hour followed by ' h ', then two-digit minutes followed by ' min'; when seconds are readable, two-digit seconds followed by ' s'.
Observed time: 1 h 04 min
